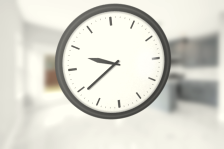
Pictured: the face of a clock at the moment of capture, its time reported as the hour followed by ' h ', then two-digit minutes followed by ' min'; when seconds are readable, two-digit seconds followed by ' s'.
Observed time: 9 h 39 min
